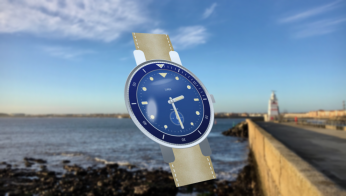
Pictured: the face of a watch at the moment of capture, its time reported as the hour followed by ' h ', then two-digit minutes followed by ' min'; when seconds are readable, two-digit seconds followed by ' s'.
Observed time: 2 h 29 min
